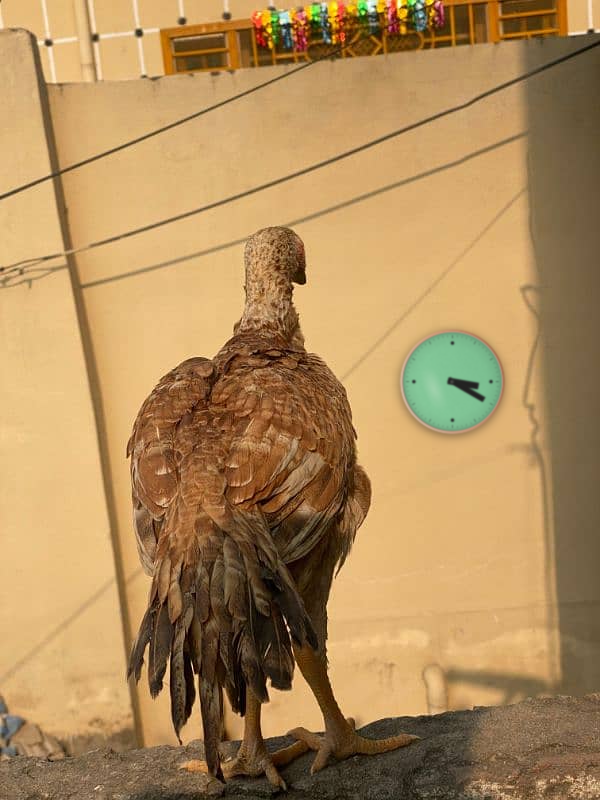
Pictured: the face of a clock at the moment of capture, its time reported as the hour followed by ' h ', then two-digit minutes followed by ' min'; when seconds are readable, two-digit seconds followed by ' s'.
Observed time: 3 h 20 min
